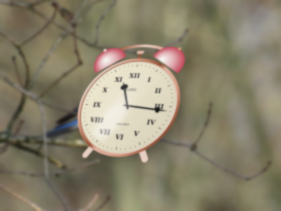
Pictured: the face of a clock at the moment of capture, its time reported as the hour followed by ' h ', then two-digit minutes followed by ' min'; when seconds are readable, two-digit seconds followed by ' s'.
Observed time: 11 h 16 min
